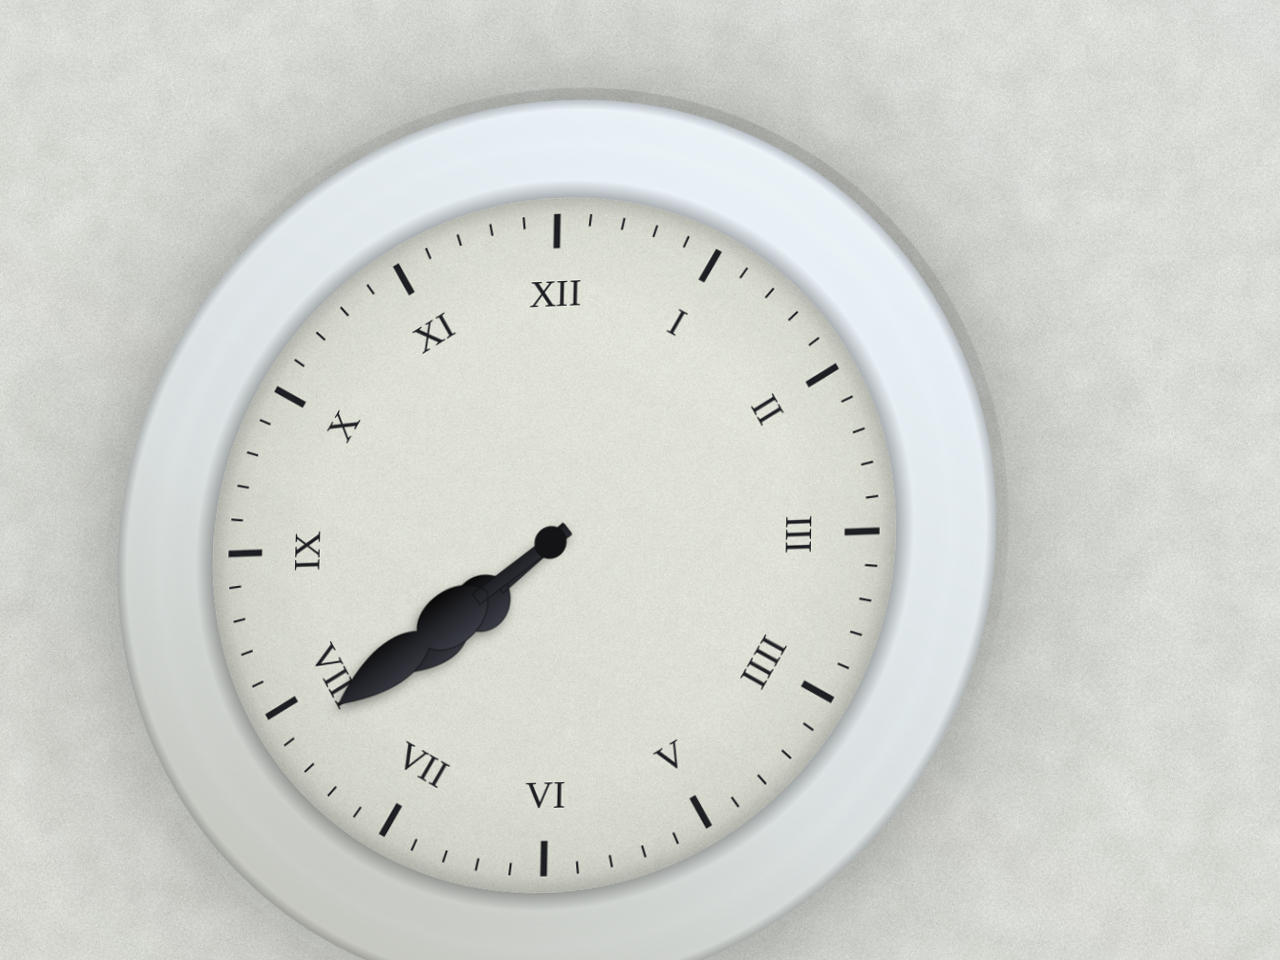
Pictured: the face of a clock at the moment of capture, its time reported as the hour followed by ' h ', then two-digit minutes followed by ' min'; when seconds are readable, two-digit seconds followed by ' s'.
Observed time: 7 h 39 min
